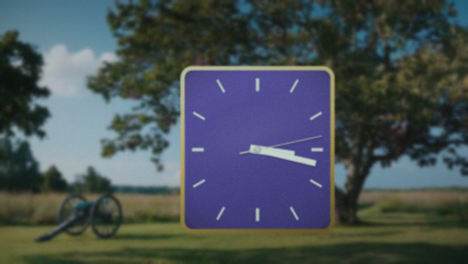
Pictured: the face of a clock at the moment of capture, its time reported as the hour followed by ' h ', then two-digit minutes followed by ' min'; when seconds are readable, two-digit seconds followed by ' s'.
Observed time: 3 h 17 min 13 s
